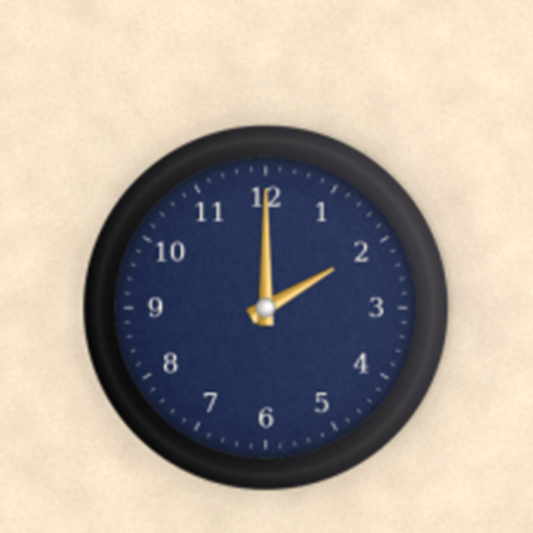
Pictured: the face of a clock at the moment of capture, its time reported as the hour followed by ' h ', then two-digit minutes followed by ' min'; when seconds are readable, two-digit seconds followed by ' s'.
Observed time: 2 h 00 min
